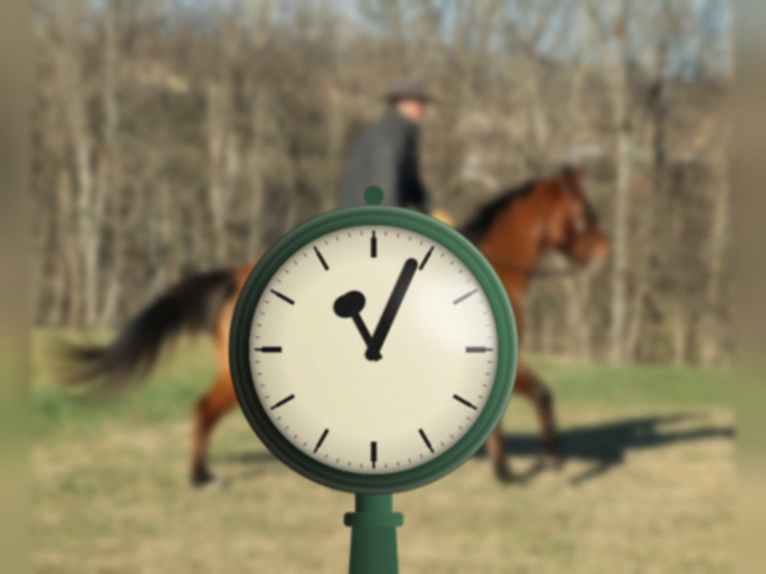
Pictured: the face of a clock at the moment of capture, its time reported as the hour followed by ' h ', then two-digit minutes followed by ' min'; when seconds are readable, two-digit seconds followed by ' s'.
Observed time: 11 h 04 min
